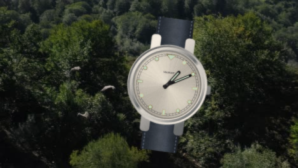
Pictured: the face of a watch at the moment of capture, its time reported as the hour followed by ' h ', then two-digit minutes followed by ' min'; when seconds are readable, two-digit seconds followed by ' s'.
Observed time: 1 h 10 min
